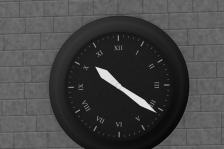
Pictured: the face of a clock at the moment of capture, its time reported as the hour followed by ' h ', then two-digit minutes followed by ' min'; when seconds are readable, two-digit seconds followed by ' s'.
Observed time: 10 h 21 min
